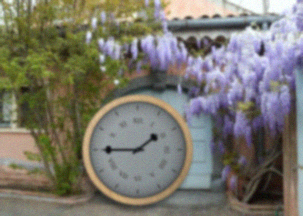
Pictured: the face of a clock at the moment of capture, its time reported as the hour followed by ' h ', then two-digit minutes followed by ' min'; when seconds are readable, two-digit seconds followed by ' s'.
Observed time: 1 h 45 min
